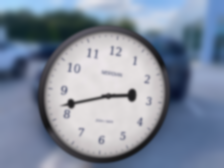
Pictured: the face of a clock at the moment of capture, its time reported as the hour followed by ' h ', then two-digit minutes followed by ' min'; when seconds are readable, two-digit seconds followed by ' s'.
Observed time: 2 h 42 min
